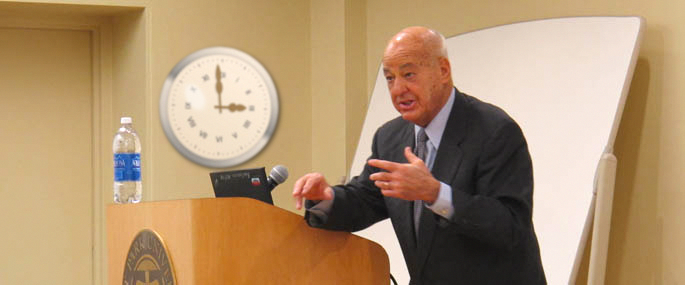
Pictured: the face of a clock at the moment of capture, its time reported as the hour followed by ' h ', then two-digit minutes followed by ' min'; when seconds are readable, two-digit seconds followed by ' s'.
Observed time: 2 h 59 min
